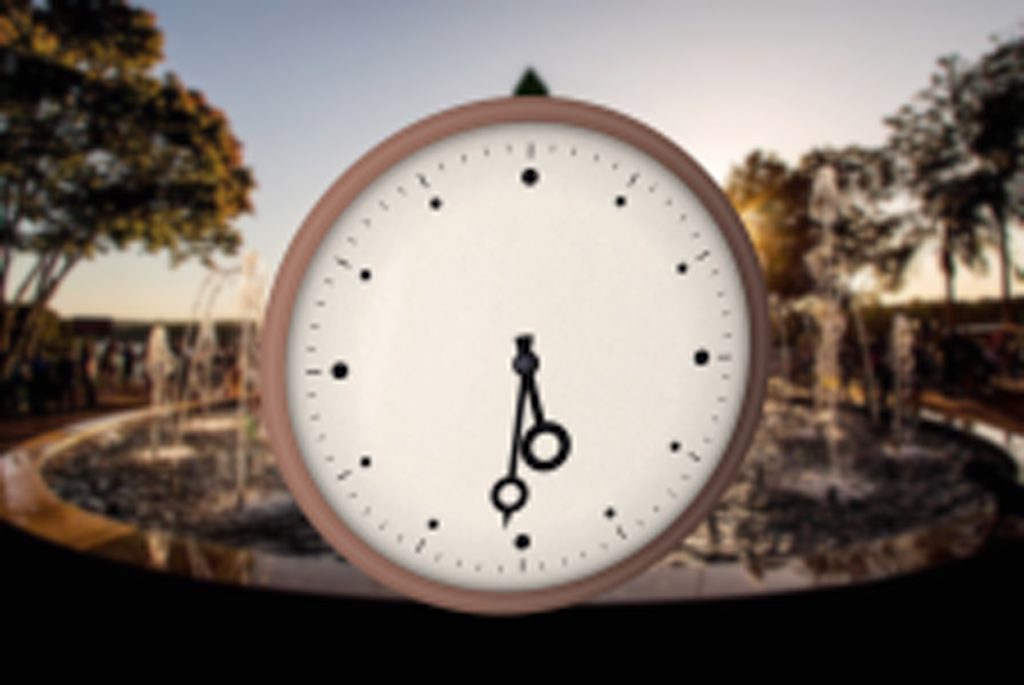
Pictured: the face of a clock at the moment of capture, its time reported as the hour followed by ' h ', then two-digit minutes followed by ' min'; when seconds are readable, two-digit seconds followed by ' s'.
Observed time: 5 h 31 min
